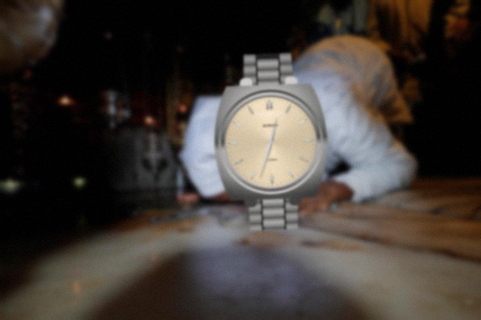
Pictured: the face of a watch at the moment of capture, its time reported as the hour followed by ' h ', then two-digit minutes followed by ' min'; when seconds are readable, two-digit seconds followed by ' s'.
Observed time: 12 h 33 min
